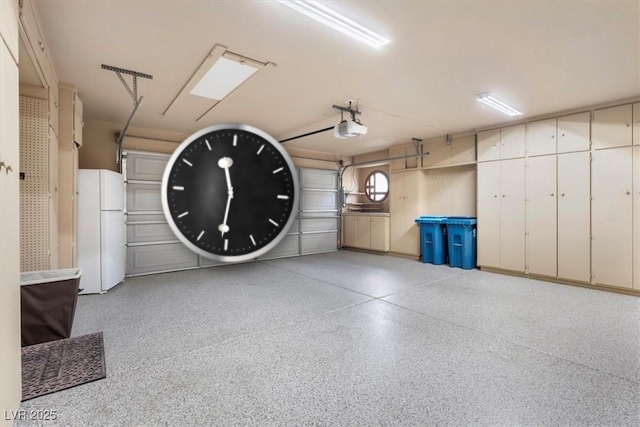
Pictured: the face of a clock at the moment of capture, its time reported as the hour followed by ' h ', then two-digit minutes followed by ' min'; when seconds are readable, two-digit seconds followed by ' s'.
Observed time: 11 h 31 min
